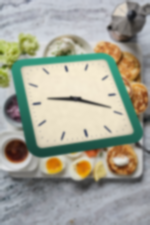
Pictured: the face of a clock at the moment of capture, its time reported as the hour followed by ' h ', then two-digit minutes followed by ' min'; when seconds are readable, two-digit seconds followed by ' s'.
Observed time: 9 h 19 min
